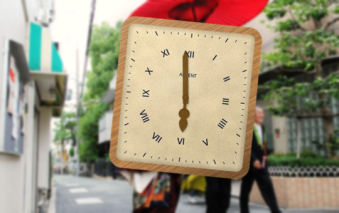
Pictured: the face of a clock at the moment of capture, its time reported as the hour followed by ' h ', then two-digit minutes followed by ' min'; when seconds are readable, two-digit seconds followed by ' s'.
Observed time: 5 h 59 min
